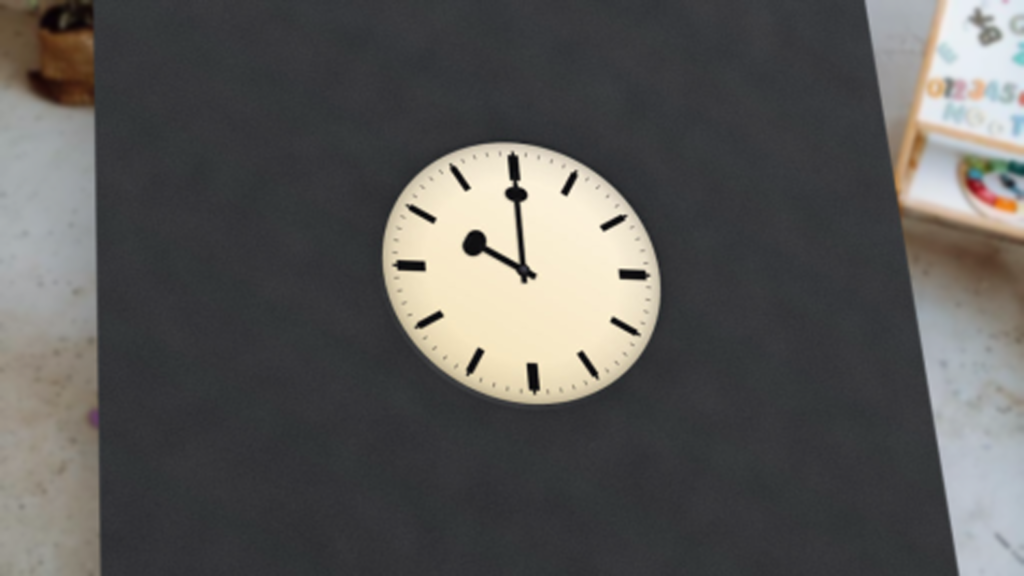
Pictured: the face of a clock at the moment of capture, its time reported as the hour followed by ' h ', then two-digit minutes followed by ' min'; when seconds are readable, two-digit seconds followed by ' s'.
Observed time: 10 h 00 min
